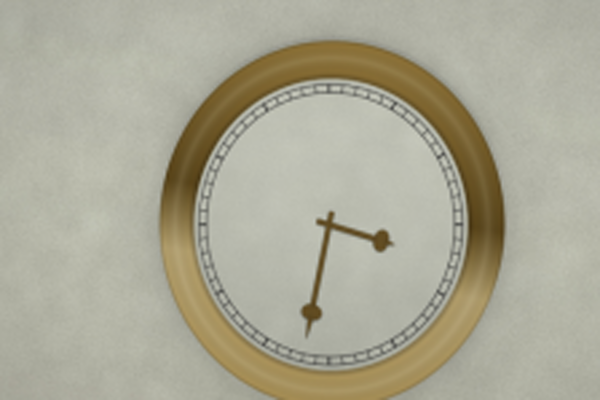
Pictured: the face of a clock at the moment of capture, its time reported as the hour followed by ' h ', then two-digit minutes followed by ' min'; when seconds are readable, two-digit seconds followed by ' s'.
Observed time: 3 h 32 min
